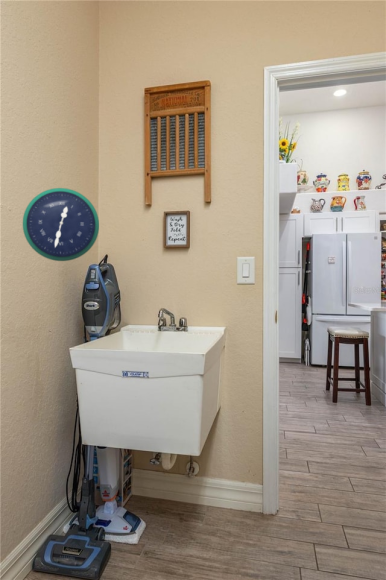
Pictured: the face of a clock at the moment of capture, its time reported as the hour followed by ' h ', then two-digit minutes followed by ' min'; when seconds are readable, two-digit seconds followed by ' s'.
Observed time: 12 h 32 min
